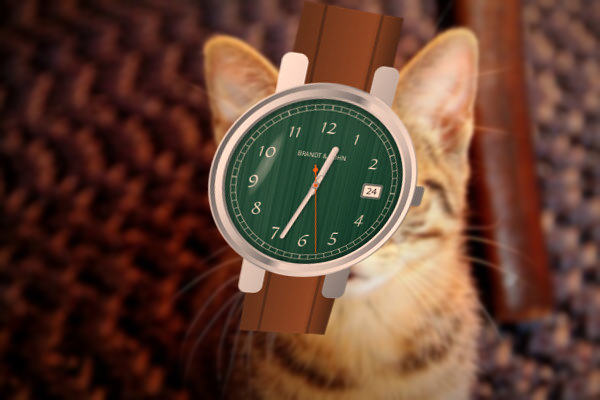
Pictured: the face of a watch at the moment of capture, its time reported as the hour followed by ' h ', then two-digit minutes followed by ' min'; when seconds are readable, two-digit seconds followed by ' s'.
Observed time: 12 h 33 min 28 s
